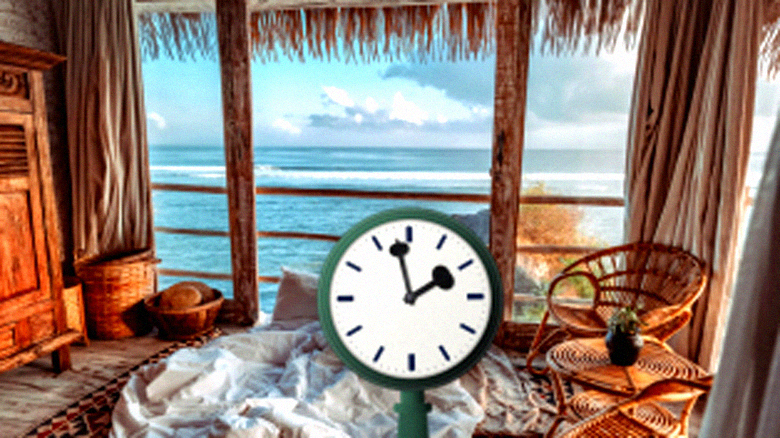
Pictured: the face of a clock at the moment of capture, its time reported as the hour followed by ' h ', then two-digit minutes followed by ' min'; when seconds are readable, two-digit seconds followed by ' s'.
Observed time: 1 h 58 min
